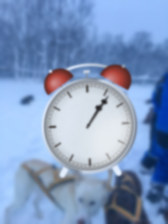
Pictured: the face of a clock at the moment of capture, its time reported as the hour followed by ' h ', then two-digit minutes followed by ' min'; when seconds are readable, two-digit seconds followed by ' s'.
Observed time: 1 h 06 min
